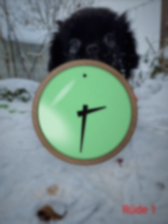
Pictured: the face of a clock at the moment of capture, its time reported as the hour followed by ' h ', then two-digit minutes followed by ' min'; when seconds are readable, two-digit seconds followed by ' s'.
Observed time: 2 h 31 min
